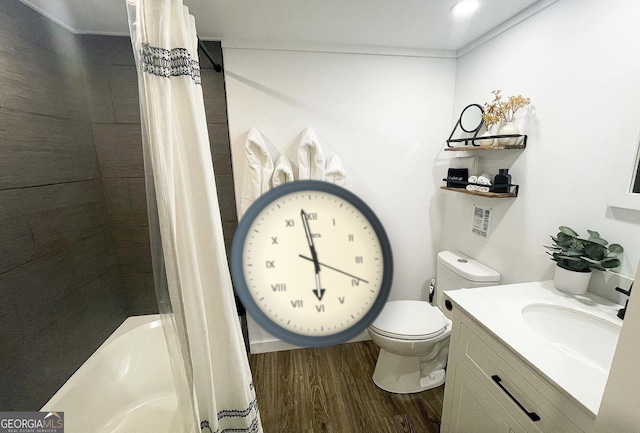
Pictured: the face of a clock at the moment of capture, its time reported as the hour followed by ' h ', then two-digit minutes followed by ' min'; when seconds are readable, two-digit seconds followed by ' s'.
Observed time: 5 h 58 min 19 s
